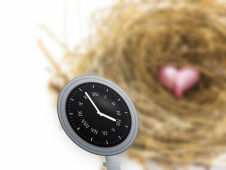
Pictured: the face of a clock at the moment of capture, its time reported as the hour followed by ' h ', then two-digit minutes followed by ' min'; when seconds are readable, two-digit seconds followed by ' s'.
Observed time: 3 h 56 min
